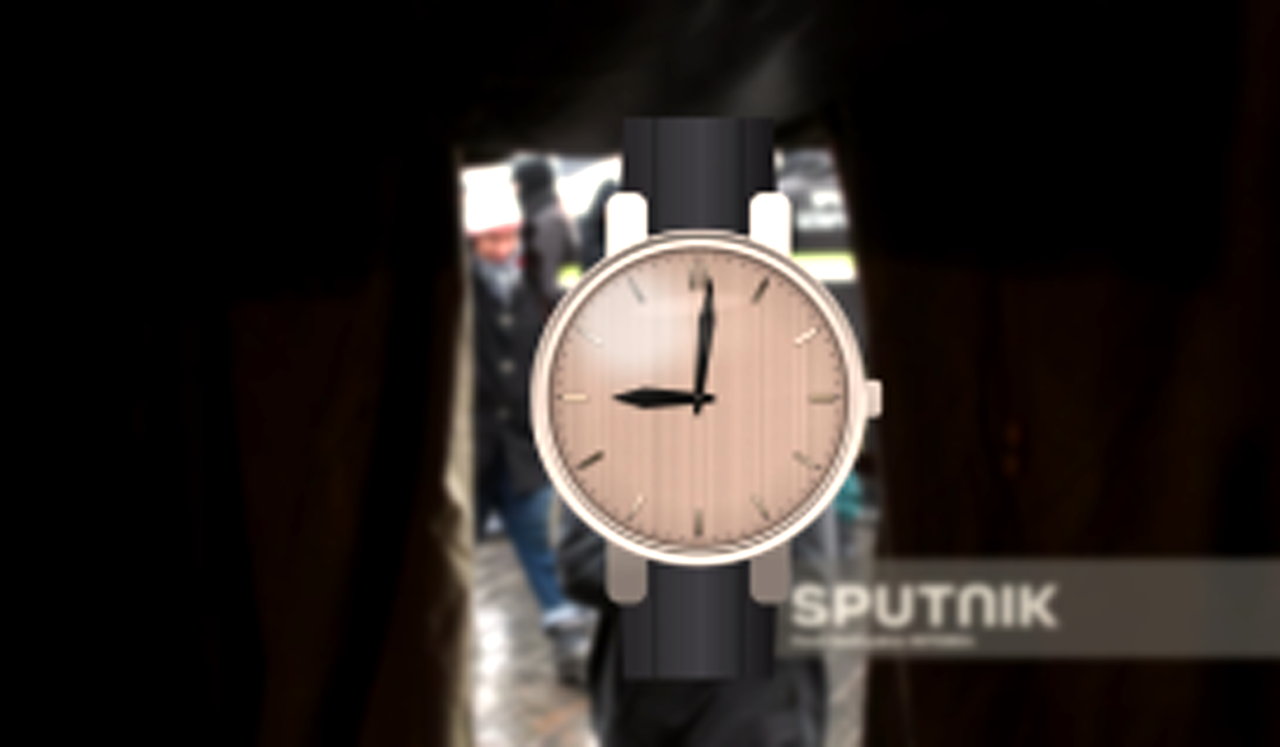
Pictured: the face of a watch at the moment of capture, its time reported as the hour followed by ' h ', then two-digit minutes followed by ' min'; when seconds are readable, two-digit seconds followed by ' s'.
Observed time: 9 h 01 min
